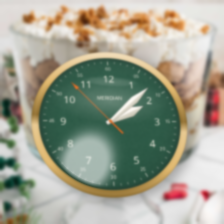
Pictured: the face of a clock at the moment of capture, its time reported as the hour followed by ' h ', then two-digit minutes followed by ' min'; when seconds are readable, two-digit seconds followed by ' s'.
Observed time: 2 h 07 min 53 s
